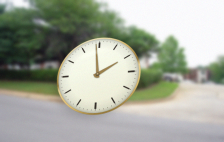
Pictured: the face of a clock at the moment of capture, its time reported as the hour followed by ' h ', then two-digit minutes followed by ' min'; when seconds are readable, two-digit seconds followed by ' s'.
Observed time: 1 h 59 min
